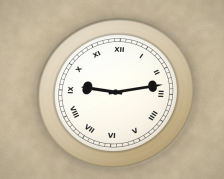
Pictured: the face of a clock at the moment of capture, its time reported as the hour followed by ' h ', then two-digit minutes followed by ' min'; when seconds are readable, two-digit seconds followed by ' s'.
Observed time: 9 h 13 min
